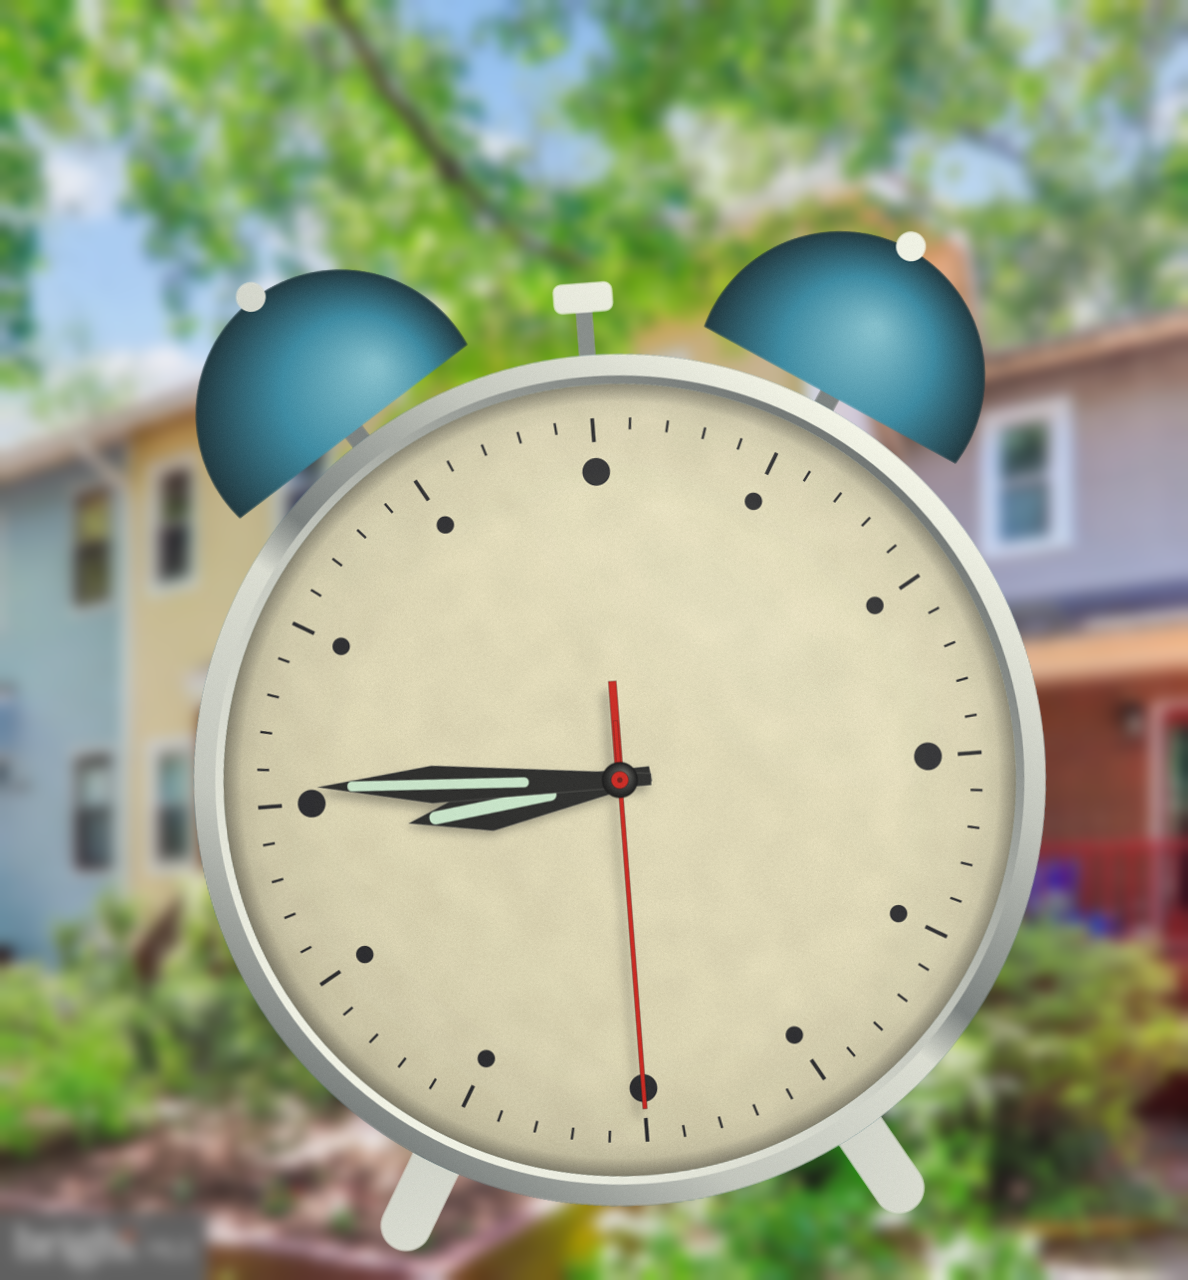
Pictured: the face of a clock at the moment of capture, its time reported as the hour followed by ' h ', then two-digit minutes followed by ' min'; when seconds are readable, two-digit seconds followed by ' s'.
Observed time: 8 h 45 min 30 s
